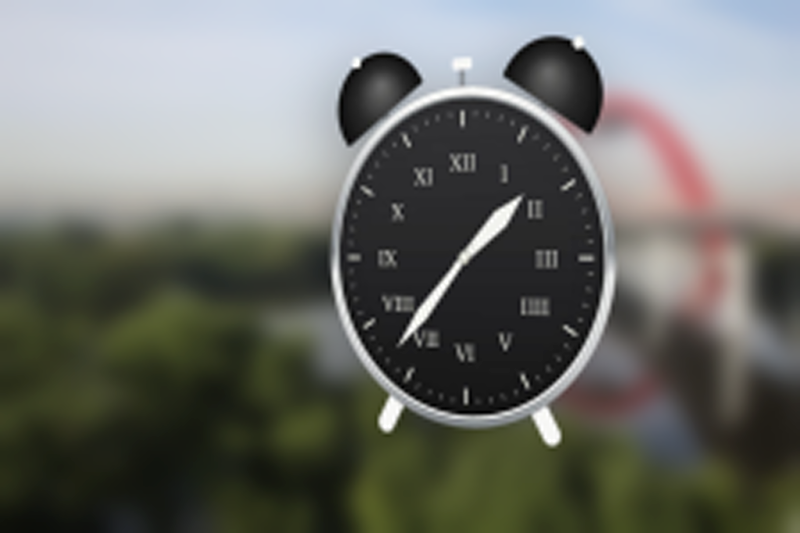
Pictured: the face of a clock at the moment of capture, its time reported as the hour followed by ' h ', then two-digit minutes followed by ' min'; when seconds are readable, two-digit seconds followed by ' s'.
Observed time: 1 h 37 min
